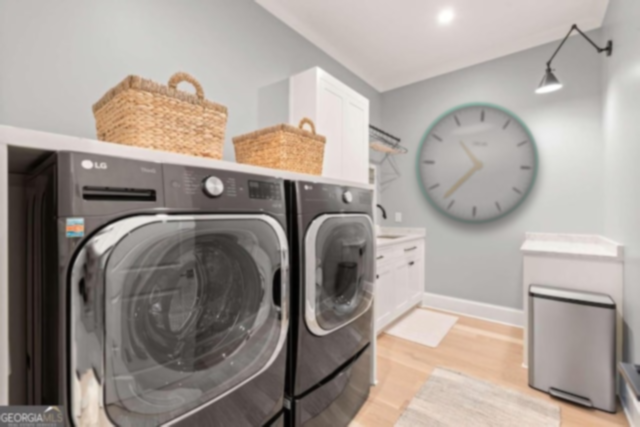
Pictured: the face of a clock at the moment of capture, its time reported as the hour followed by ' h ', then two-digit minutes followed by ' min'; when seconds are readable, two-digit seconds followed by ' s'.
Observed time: 10 h 37 min
